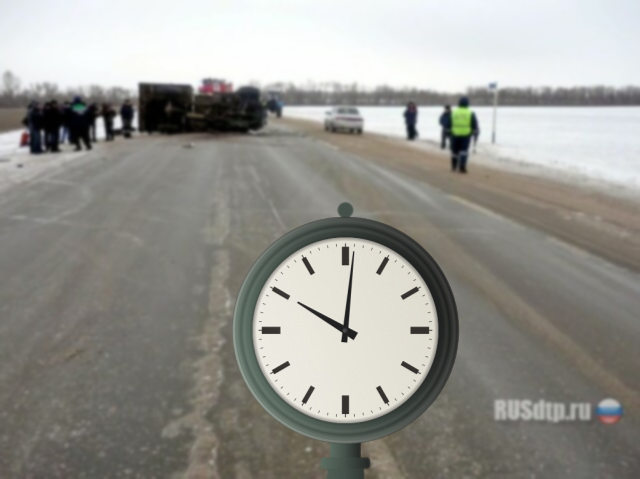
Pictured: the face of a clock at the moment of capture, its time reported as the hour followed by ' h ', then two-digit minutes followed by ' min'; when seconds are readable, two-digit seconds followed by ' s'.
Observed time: 10 h 01 min
